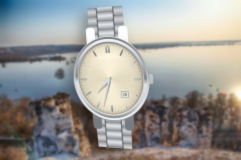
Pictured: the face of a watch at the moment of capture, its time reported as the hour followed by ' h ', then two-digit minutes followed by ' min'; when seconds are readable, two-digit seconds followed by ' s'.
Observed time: 7 h 33 min
